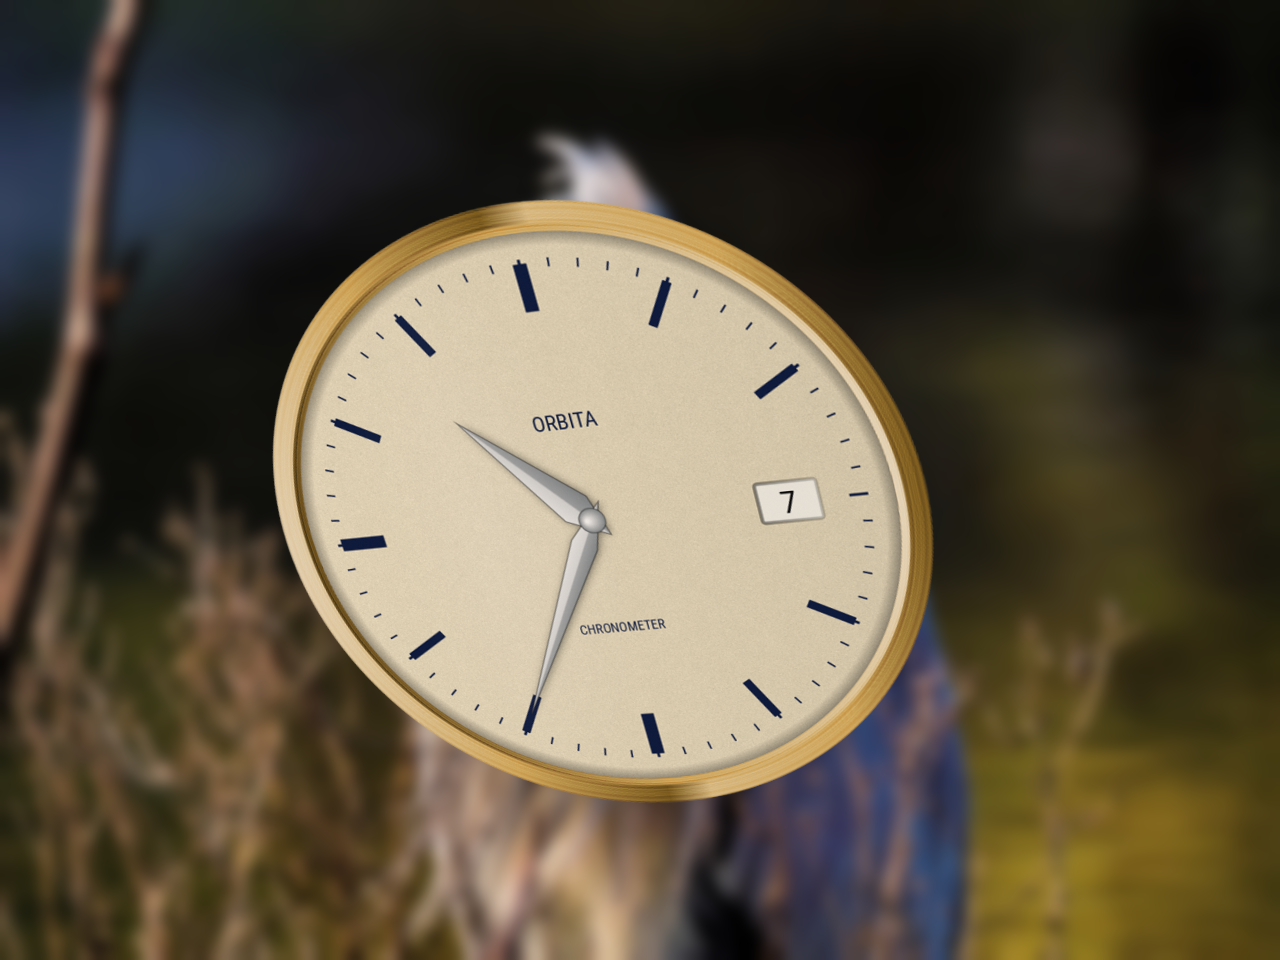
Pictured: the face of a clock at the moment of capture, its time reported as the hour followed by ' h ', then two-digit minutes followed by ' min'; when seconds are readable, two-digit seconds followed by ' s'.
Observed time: 10 h 35 min
